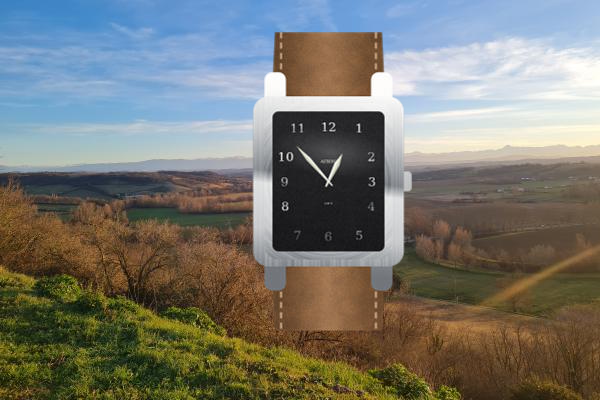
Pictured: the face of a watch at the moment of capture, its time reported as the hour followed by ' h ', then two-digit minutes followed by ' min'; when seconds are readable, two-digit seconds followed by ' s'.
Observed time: 12 h 53 min
